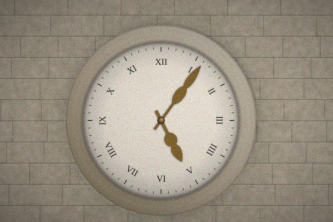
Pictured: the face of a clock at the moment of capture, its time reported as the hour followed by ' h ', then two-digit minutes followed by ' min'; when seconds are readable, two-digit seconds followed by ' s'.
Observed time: 5 h 06 min
